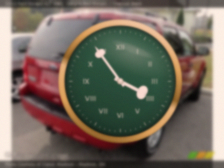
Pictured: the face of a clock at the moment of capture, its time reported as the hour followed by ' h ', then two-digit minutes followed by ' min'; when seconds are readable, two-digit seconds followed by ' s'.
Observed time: 3 h 54 min
